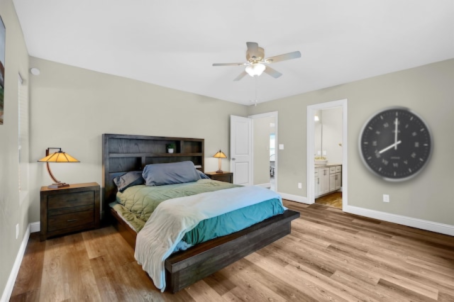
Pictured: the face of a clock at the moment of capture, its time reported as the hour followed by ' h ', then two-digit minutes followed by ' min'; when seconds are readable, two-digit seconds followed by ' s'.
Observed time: 8 h 00 min
